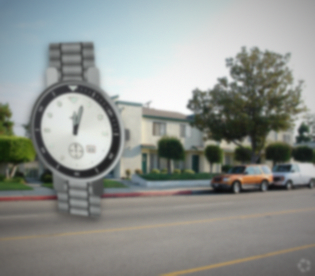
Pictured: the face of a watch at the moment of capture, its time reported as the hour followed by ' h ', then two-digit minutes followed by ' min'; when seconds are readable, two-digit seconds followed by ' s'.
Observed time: 12 h 03 min
